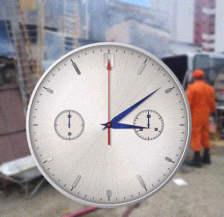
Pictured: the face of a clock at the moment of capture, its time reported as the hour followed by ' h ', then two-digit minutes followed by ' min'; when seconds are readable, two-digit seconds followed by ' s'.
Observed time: 3 h 09 min
